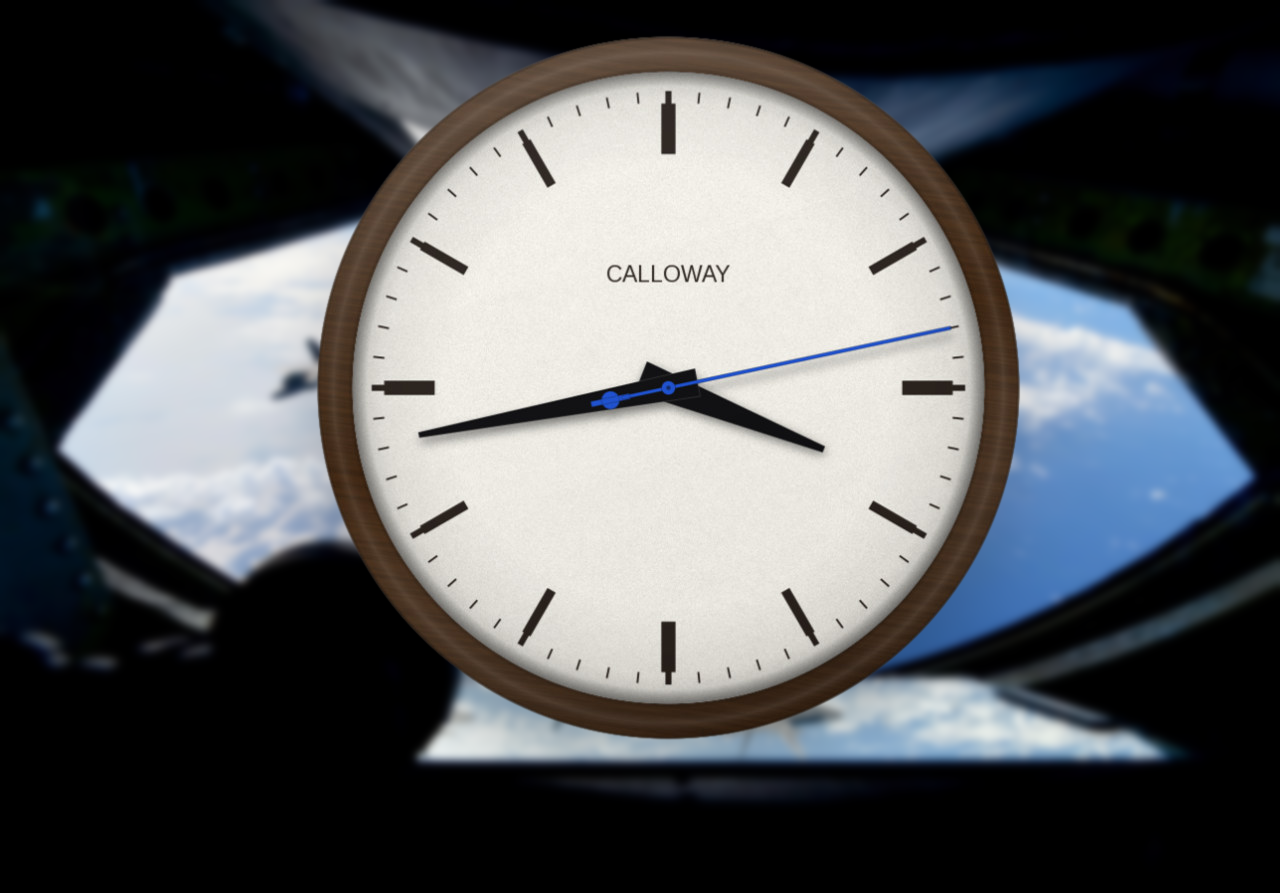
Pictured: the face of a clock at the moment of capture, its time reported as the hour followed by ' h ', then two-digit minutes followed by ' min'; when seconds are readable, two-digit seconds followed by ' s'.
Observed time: 3 h 43 min 13 s
